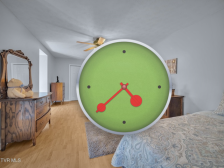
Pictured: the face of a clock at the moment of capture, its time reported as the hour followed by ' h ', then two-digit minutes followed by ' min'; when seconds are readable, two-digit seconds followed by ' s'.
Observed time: 4 h 38 min
